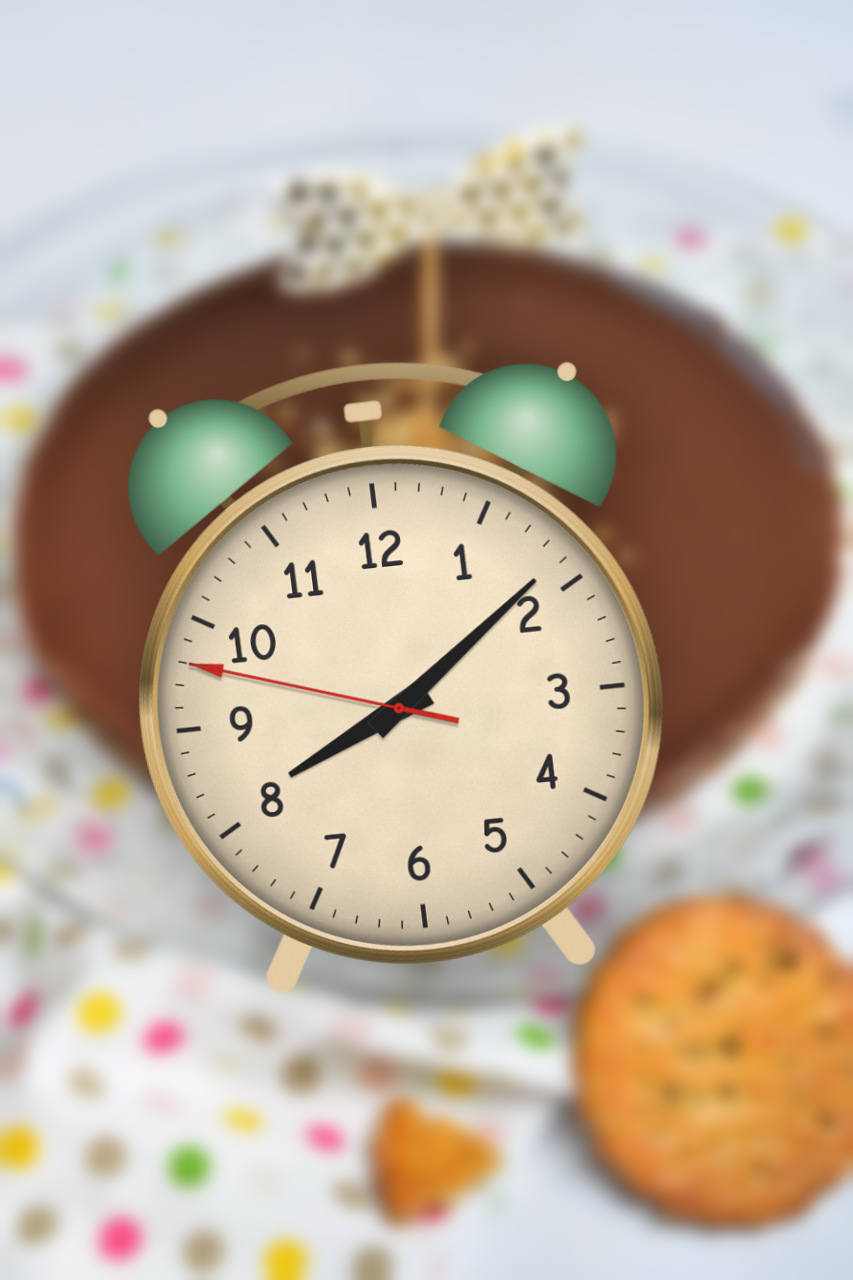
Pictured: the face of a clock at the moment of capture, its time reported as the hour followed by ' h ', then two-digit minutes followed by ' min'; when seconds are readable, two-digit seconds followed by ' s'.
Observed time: 8 h 08 min 48 s
